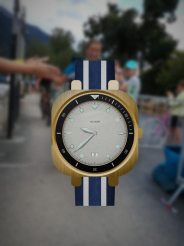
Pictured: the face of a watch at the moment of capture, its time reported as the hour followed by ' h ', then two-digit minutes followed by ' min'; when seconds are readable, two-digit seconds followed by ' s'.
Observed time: 9 h 38 min
